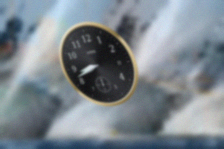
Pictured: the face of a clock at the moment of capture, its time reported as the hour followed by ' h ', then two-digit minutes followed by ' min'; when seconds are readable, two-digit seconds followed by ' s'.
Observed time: 8 h 42 min
